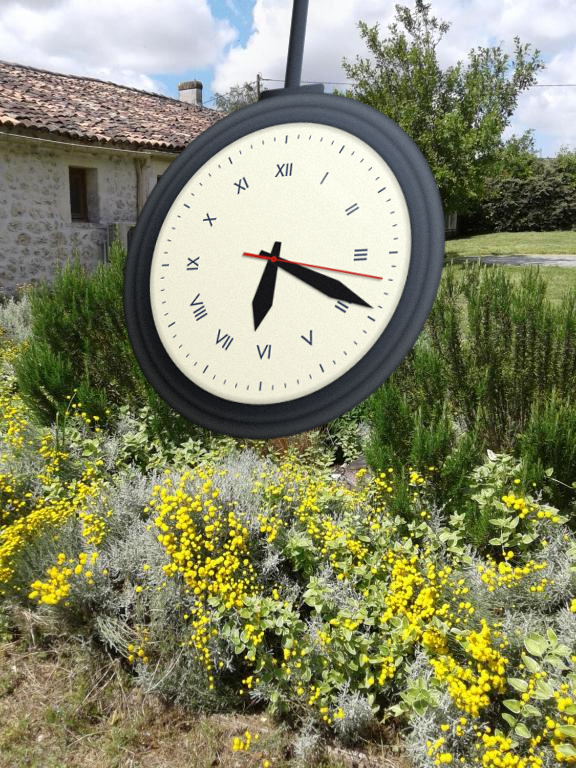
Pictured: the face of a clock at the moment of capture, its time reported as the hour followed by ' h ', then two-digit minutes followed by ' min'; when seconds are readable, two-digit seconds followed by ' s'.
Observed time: 6 h 19 min 17 s
